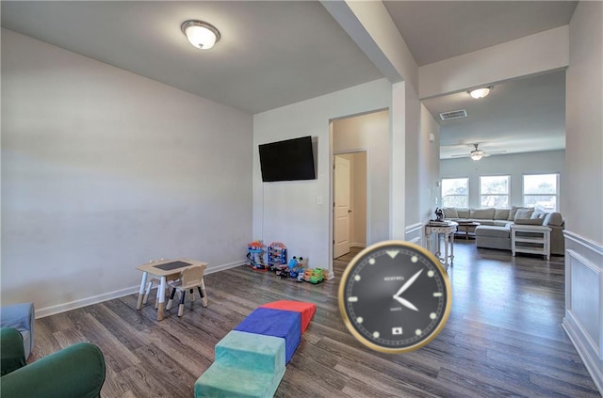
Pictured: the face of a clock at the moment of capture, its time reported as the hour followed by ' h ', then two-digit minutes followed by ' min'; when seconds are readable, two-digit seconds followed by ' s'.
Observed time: 4 h 08 min
